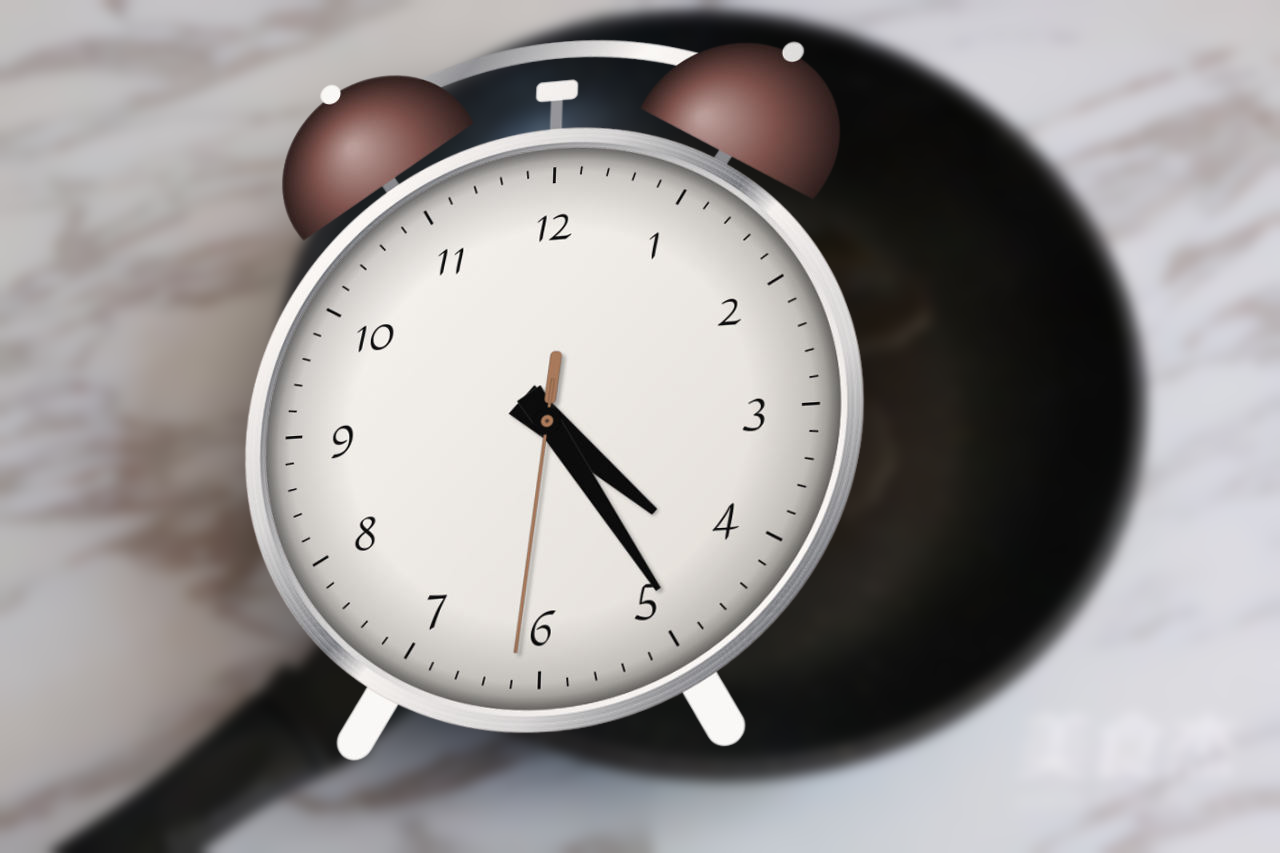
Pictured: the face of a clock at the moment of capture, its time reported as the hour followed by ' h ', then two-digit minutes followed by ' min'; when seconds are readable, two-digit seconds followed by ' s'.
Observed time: 4 h 24 min 31 s
